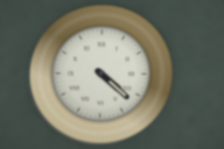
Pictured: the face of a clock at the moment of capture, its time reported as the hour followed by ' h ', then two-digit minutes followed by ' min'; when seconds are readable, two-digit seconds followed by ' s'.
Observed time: 4 h 22 min
